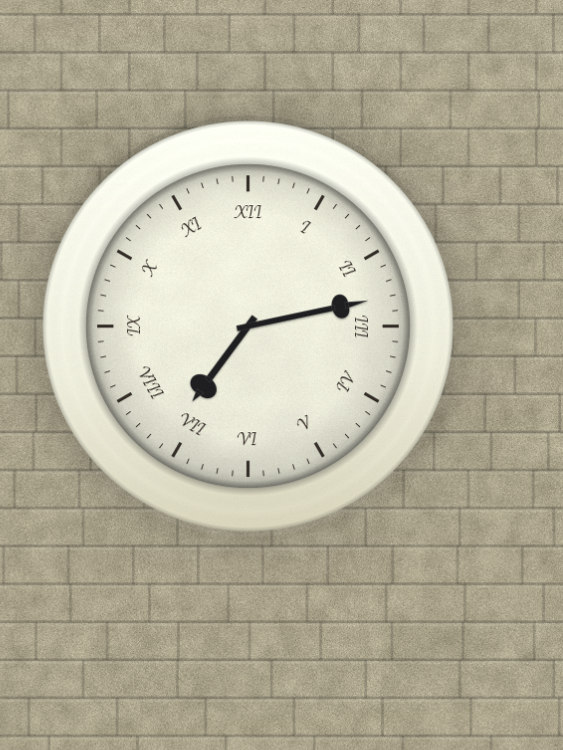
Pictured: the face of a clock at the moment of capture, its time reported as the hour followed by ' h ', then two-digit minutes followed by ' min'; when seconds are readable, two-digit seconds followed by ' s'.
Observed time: 7 h 13 min
